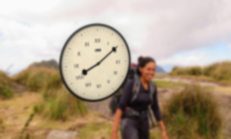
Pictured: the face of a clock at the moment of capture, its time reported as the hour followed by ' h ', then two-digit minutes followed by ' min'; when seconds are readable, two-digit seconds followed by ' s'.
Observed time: 8 h 09 min
